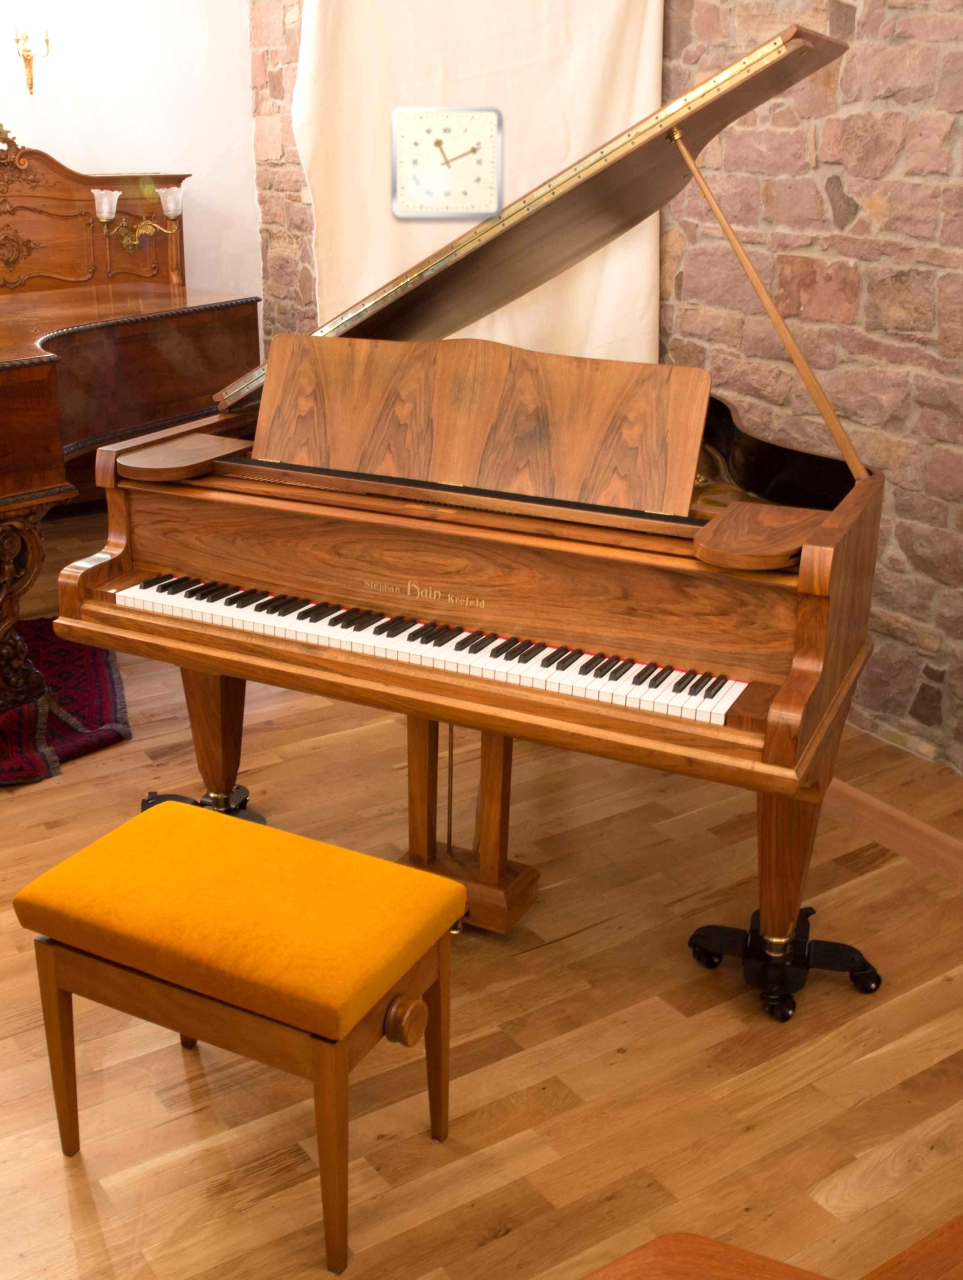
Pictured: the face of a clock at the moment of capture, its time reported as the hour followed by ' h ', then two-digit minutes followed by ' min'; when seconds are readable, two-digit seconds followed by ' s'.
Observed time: 11 h 11 min
